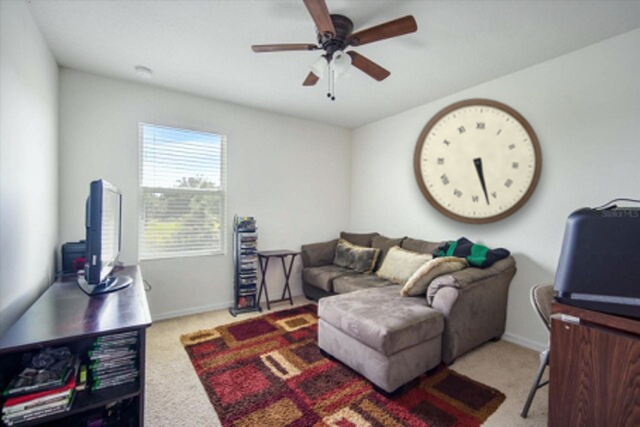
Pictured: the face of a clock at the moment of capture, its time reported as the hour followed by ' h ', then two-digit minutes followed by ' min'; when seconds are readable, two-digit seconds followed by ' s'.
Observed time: 5 h 27 min
